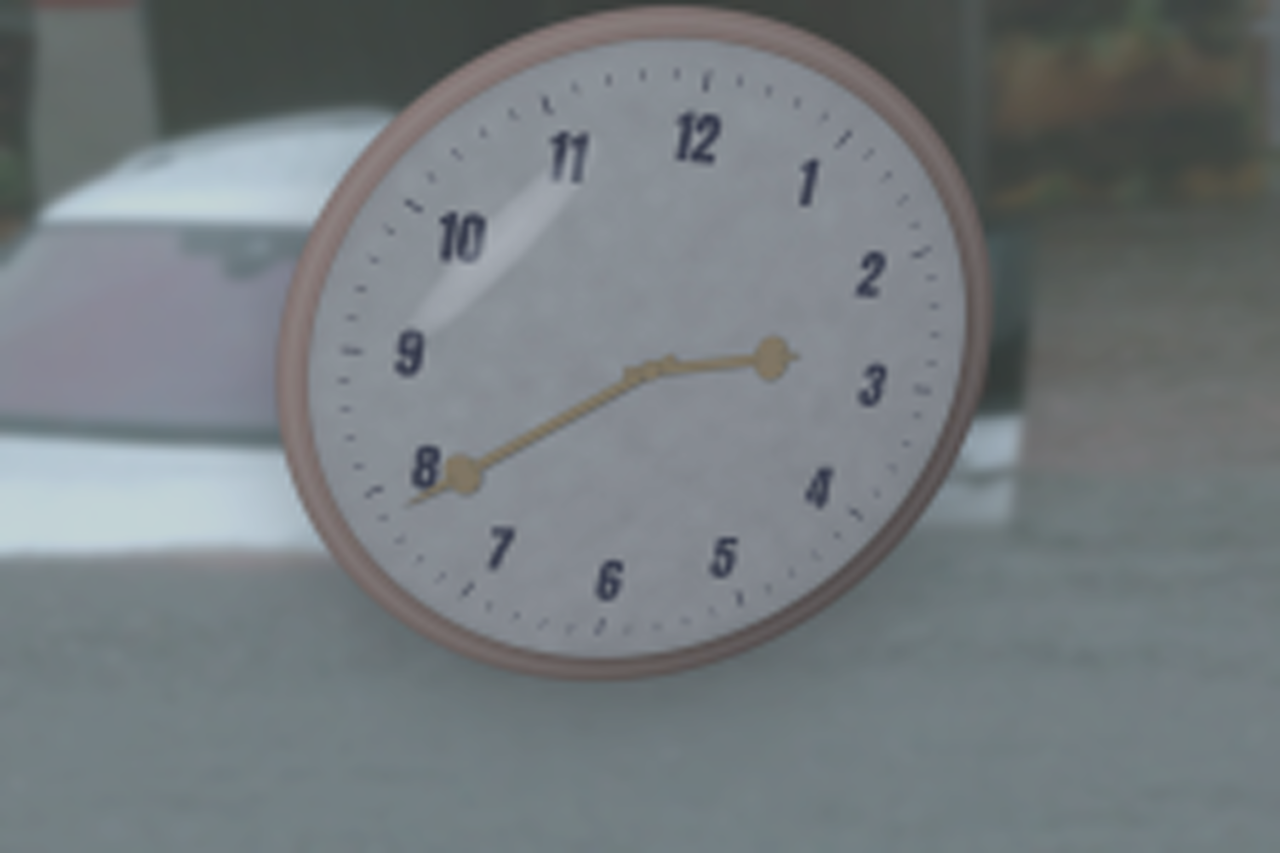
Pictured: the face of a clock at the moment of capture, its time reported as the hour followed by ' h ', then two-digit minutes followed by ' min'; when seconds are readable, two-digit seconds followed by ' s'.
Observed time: 2 h 39 min
